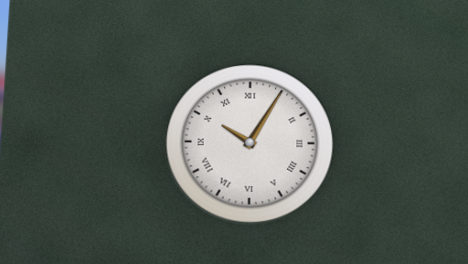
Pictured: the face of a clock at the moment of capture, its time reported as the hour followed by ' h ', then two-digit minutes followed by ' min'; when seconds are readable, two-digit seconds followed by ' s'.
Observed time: 10 h 05 min
